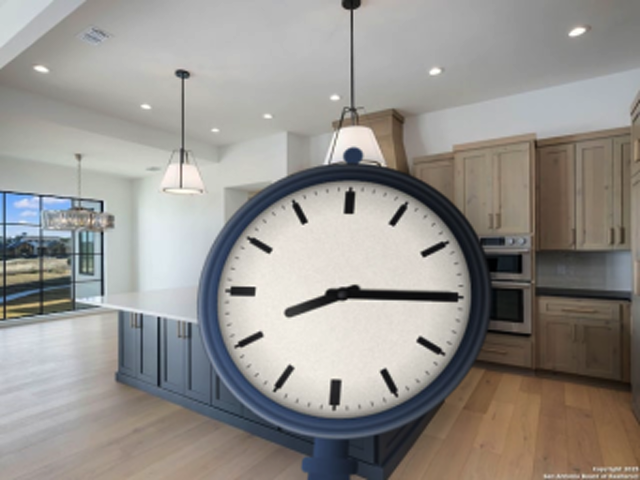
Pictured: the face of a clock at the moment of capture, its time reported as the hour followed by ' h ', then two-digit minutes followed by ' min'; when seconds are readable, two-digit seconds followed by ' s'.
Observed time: 8 h 15 min
